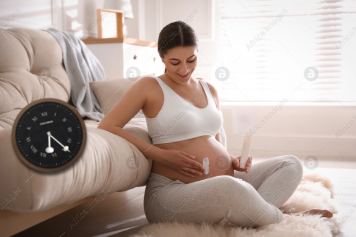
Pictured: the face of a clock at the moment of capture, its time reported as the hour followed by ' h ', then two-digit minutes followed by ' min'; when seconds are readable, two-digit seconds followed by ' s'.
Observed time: 6 h 24 min
